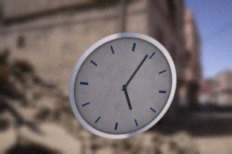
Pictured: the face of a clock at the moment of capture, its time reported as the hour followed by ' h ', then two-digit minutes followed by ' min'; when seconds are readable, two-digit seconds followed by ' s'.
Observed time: 5 h 04 min
